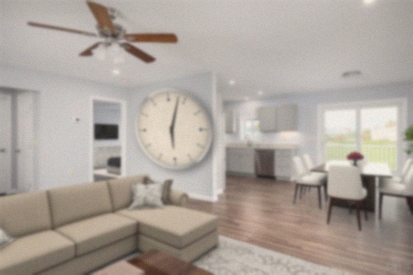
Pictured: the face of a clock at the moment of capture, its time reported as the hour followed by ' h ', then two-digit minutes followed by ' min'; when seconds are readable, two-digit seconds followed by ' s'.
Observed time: 6 h 03 min
